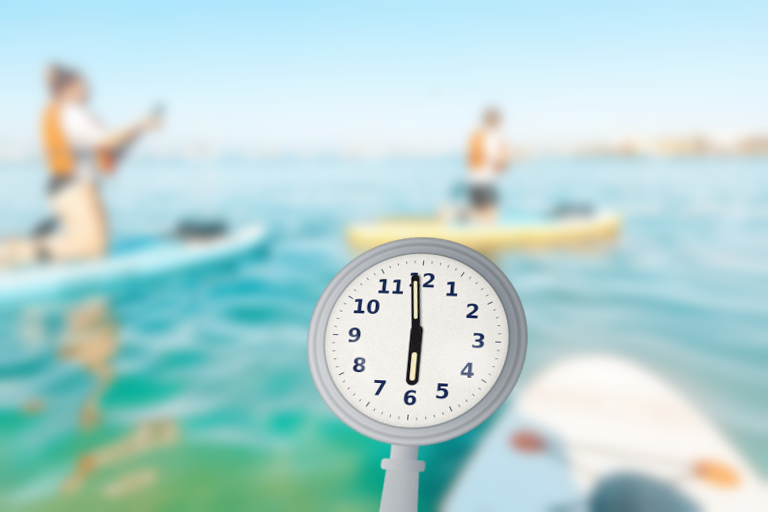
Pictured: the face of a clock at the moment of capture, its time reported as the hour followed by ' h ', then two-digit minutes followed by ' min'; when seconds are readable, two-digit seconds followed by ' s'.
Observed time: 5 h 59 min
